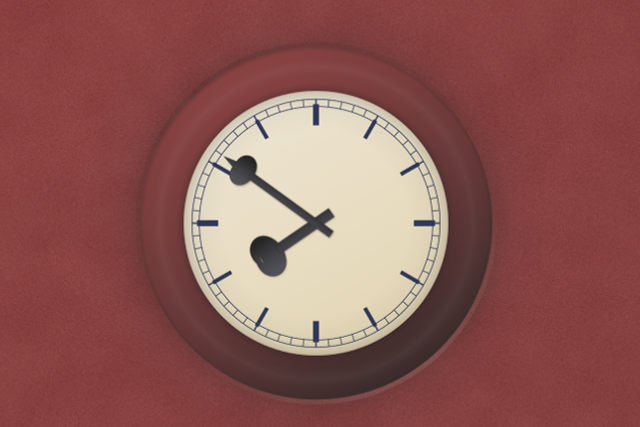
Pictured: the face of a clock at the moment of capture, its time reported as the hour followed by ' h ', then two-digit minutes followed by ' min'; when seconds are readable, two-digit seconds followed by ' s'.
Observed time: 7 h 51 min
